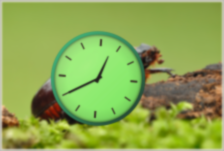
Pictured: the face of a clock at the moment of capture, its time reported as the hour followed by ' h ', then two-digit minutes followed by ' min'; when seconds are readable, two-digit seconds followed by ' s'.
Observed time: 12 h 40 min
